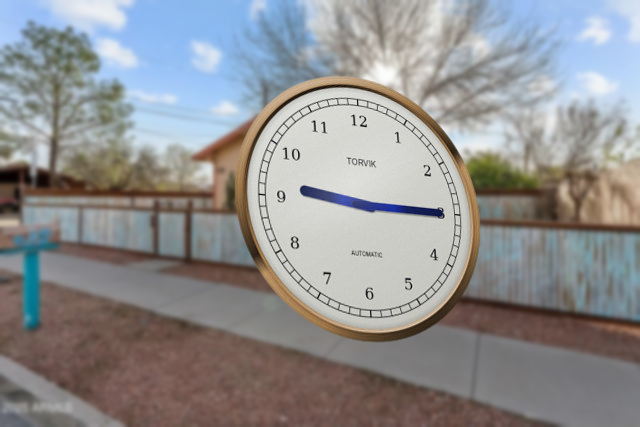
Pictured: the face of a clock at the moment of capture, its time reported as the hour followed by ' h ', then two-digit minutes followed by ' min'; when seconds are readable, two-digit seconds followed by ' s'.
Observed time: 9 h 15 min
